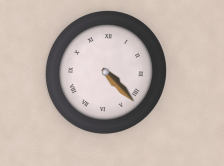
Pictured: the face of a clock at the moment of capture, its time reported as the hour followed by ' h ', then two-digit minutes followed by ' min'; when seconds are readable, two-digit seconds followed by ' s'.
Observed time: 4 h 22 min
